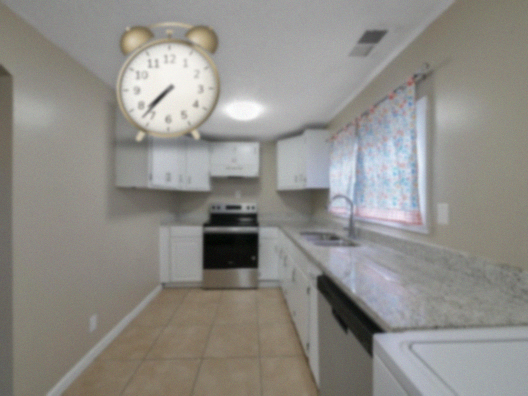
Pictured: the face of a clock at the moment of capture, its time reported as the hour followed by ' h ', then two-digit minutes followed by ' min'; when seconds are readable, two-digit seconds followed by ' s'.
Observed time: 7 h 37 min
